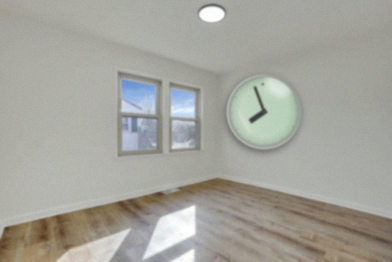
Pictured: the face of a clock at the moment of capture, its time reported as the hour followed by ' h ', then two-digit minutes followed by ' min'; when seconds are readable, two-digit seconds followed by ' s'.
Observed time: 7 h 57 min
